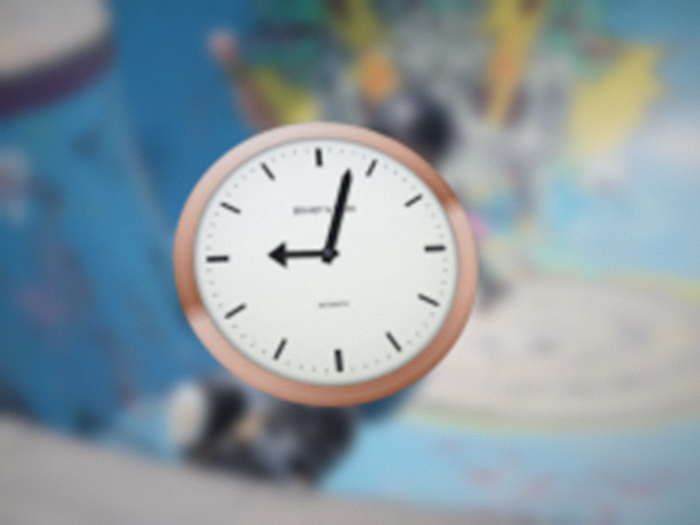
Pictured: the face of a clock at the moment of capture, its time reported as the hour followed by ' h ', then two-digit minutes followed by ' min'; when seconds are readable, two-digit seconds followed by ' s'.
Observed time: 9 h 03 min
